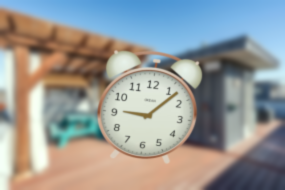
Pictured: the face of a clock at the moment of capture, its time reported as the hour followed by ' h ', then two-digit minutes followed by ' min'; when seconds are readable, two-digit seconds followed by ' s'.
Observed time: 9 h 07 min
